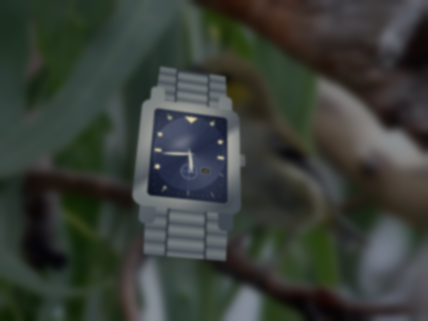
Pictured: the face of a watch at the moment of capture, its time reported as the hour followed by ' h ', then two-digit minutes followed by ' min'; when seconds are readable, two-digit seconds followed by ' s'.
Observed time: 5 h 44 min
